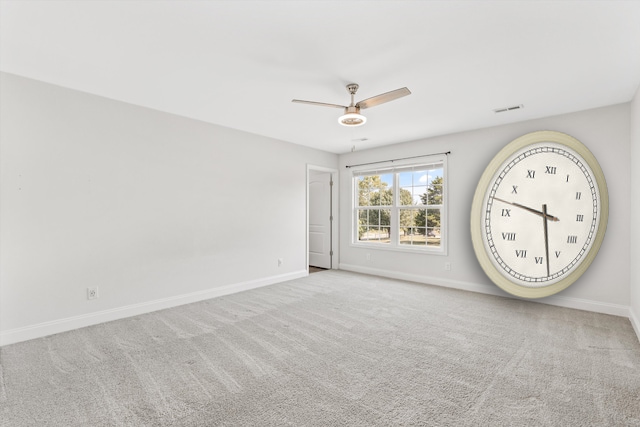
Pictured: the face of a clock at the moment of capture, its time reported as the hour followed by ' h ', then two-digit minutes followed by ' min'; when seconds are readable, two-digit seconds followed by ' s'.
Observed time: 9 h 27 min 47 s
